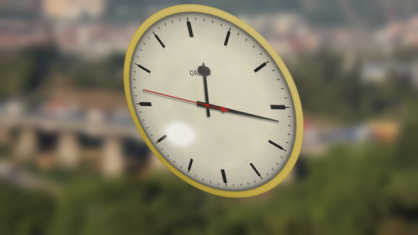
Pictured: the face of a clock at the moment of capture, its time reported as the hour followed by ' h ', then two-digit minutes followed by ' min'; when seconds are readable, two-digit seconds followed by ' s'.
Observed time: 12 h 16 min 47 s
